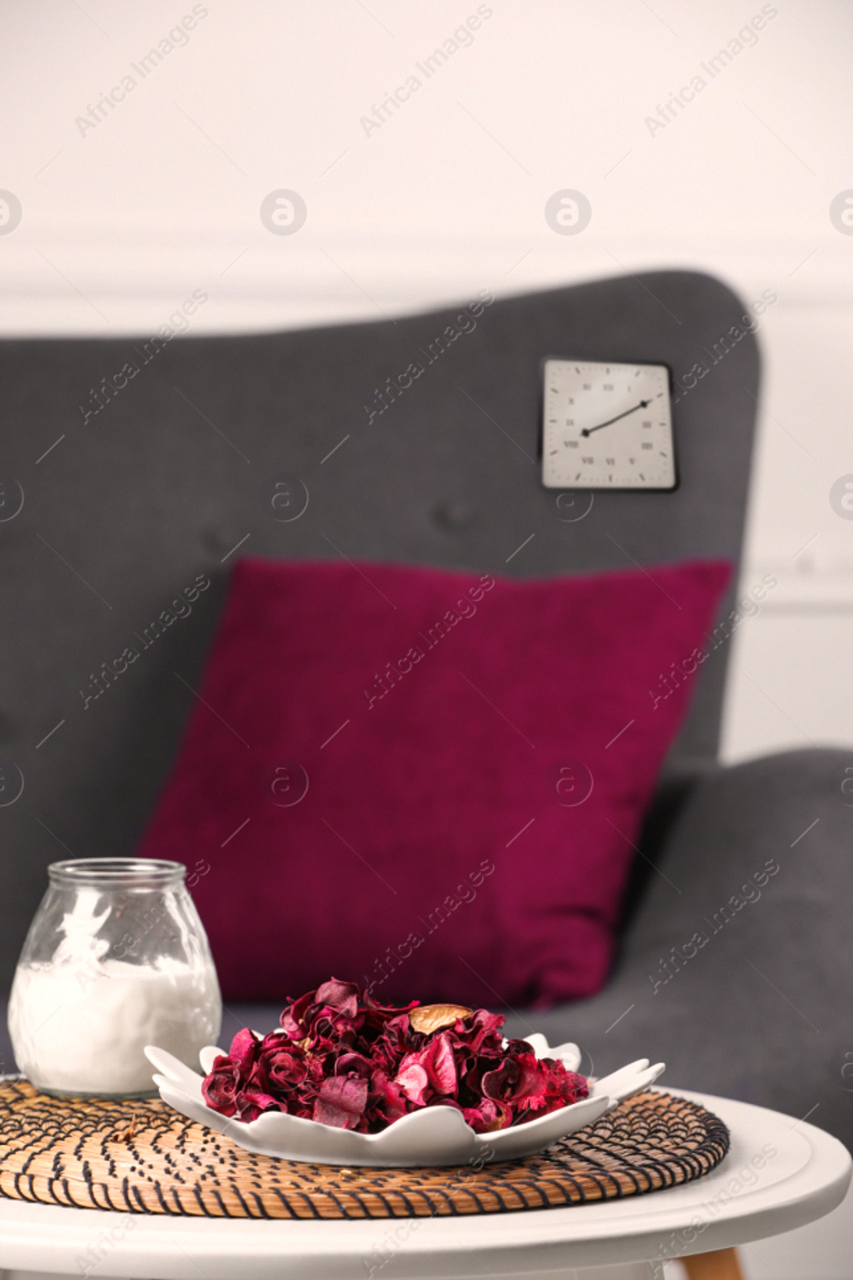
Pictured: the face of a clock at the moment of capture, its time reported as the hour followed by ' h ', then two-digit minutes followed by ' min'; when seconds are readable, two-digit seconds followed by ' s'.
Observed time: 8 h 10 min
